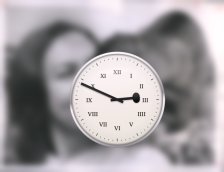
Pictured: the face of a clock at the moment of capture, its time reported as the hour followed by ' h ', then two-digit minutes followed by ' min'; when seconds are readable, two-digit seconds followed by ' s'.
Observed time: 2 h 49 min
